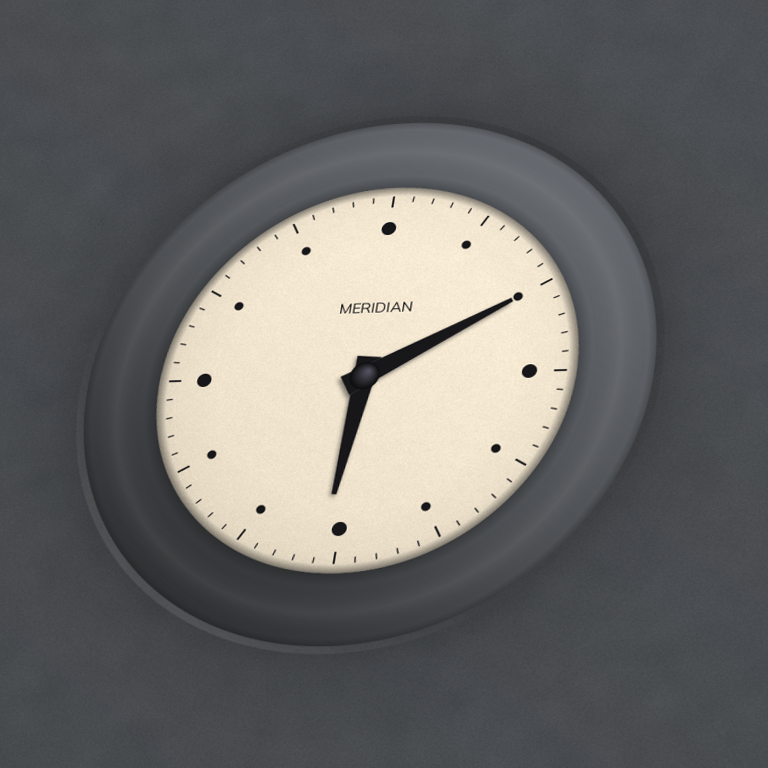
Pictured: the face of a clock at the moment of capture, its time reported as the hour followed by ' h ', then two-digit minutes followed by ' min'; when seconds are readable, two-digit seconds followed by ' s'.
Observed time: 6 h 10 min
